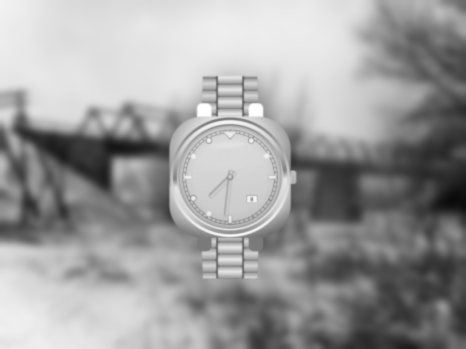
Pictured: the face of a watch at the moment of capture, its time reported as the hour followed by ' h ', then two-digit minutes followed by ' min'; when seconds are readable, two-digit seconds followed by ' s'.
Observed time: 7 h 31 min
